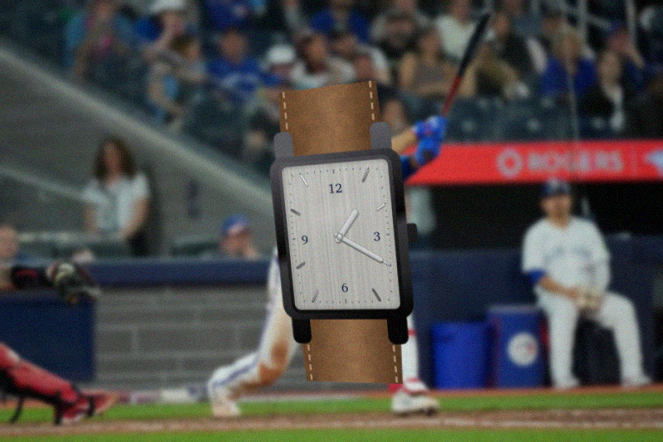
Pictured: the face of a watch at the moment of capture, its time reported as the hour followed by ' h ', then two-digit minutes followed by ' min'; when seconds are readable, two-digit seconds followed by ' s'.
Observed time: 1 h 20 min
